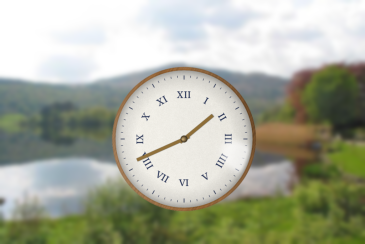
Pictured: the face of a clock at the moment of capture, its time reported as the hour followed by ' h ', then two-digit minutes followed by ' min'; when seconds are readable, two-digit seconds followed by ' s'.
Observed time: 1 h 41 min
